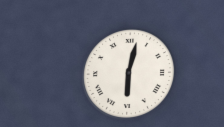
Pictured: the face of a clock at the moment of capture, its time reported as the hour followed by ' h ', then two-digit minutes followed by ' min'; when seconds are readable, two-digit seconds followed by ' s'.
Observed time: 6 h 02 min
